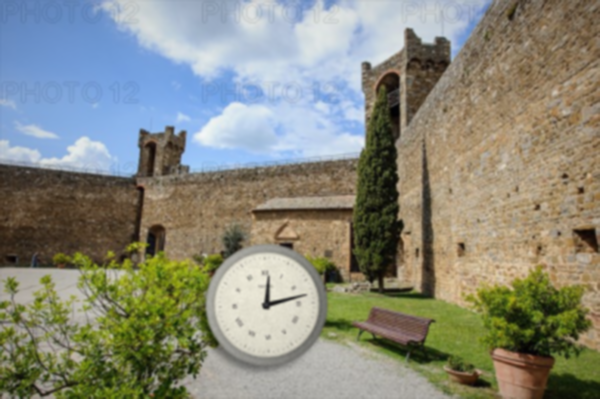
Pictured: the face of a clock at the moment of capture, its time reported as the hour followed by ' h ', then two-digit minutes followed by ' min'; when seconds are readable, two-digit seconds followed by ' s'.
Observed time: 12 h 13 min
